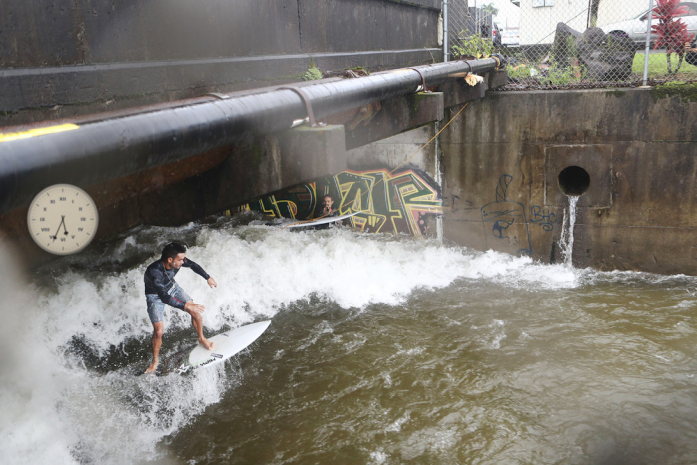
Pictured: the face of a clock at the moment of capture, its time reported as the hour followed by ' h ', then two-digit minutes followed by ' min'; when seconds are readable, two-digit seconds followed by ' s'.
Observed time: 5 h 34 min
